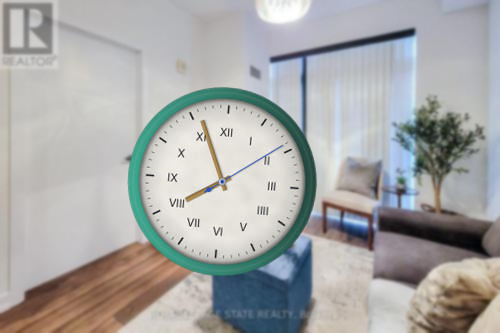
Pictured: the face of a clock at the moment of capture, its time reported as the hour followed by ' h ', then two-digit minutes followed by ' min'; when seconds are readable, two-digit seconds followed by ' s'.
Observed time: 7 h 56 min 09 s
